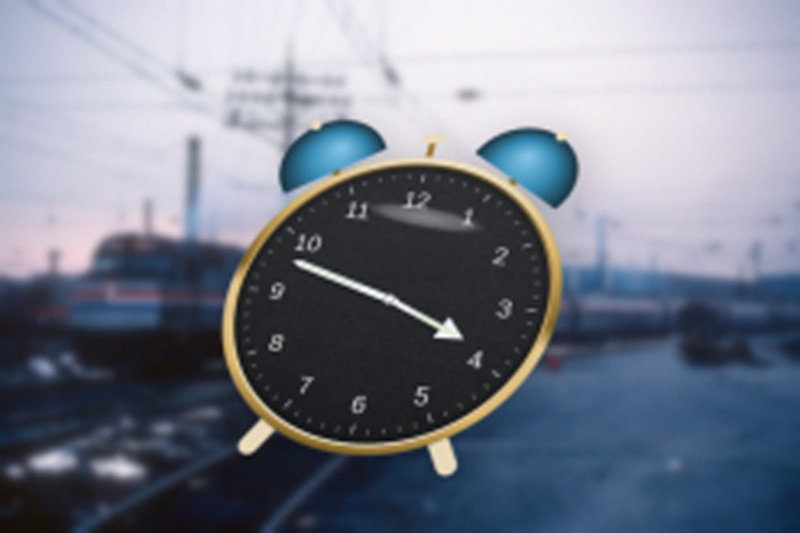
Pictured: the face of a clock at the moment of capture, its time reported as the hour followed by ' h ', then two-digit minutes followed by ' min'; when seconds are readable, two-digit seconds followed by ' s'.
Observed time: 3 h 48 min
